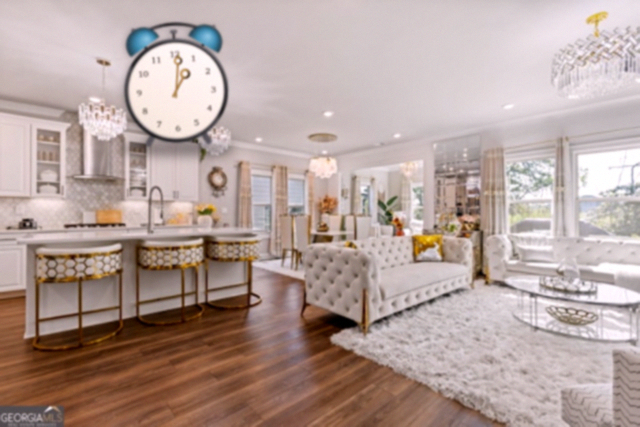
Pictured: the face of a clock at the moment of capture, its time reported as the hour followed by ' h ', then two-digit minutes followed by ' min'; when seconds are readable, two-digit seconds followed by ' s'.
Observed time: 1 h 01 min
